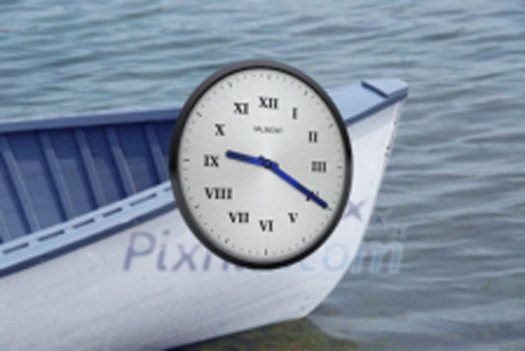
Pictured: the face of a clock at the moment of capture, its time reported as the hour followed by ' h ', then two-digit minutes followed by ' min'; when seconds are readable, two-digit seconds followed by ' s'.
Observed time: 9 h 20 min
